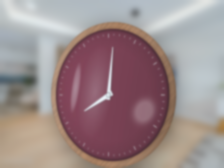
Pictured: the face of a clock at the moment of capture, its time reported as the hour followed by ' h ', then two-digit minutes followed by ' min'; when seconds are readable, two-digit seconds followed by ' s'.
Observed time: 8 h 01 min
